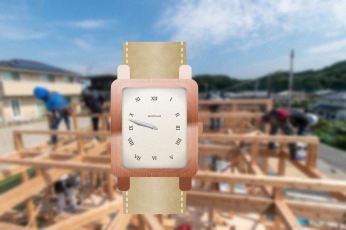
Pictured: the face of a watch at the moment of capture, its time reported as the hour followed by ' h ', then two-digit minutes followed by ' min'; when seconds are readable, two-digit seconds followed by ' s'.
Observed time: 9 h 48 min
